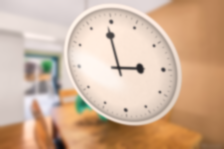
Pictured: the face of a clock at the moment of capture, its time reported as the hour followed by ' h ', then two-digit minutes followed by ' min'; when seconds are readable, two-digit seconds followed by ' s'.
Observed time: 2 h 59 min
